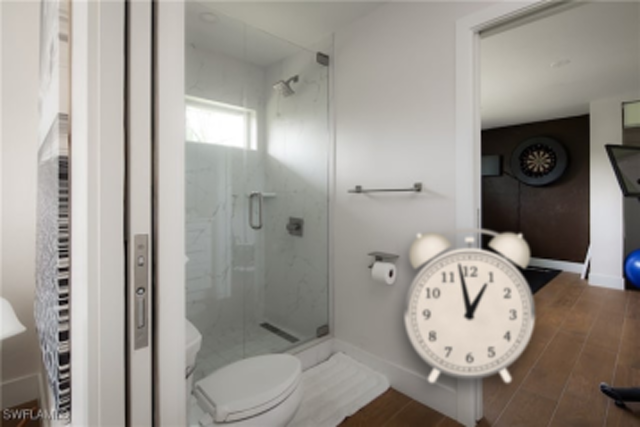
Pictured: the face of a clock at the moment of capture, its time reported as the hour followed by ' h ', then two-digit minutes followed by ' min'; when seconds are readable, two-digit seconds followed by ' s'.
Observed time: 12 h 58 min
